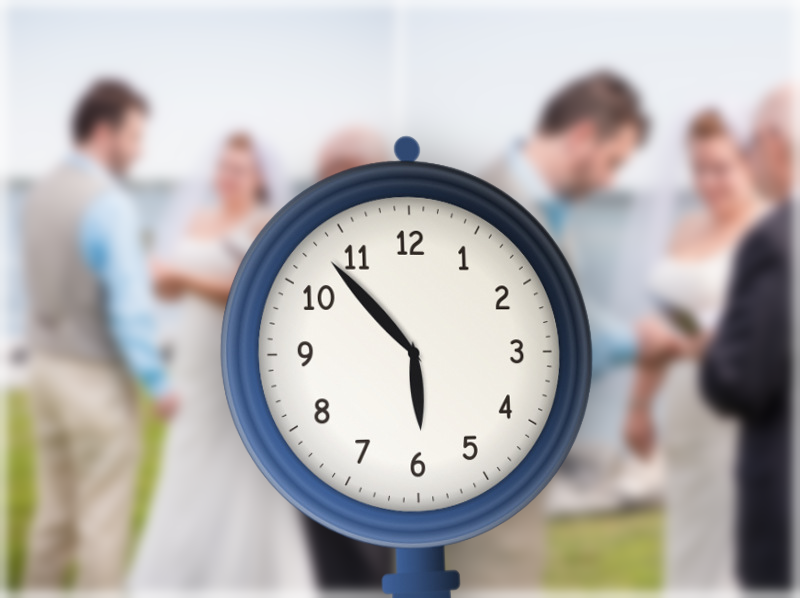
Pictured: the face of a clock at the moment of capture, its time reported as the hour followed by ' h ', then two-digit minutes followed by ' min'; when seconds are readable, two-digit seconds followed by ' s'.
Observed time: 5 h 53 min
